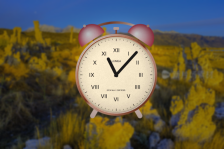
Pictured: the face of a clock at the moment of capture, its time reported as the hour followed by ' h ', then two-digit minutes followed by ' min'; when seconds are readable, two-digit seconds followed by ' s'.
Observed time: 11 h 07 min
